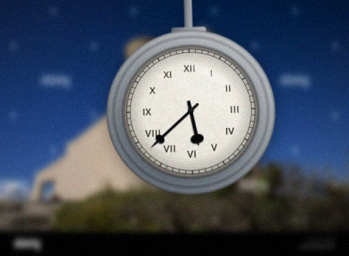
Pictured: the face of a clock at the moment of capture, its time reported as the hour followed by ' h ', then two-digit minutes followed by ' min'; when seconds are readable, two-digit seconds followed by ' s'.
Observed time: 5 h 38 min
